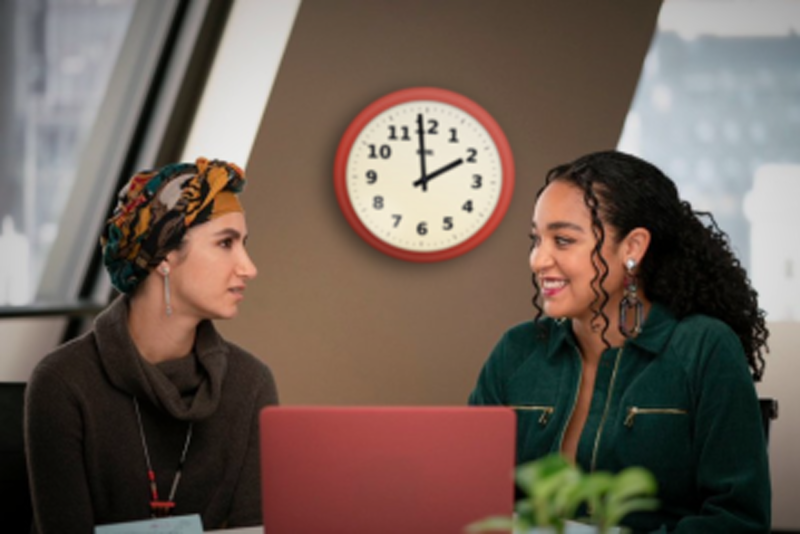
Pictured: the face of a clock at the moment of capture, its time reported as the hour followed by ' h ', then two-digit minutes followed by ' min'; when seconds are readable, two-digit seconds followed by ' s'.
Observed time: 1 h 59 min
